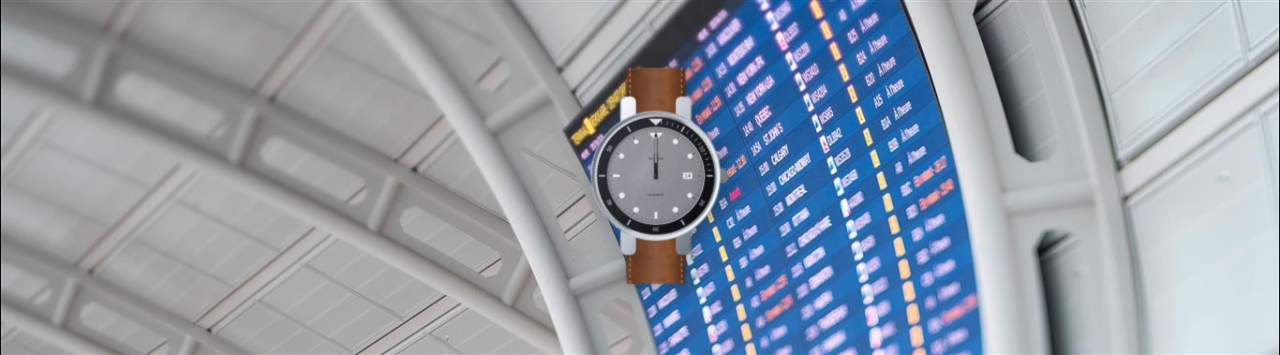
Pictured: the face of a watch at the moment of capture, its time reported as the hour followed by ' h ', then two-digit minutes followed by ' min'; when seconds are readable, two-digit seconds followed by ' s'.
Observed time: 12 h 00 min
